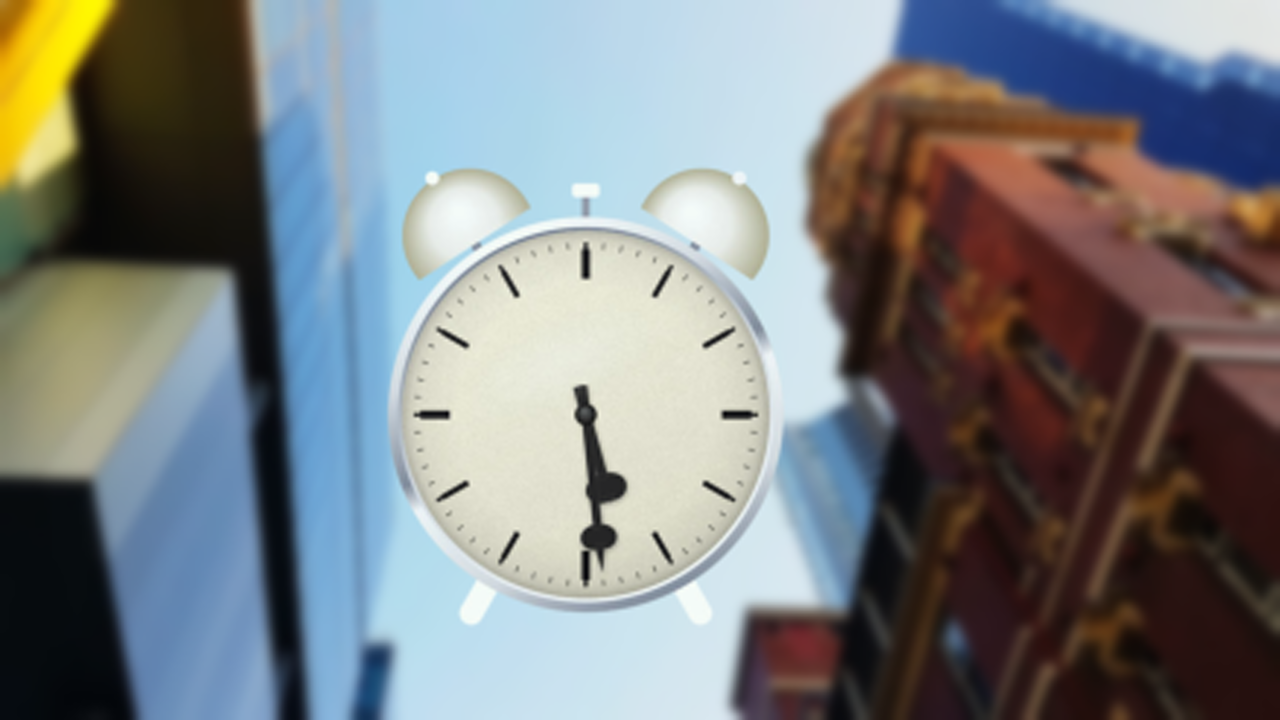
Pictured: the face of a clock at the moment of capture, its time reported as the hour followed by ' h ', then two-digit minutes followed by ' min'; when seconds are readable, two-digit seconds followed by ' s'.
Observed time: 5 h 29 min
